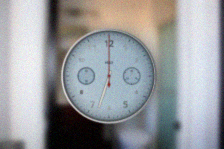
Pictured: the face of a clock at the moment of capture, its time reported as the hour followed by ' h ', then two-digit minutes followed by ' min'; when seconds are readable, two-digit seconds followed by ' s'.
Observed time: 6 h 33 min
